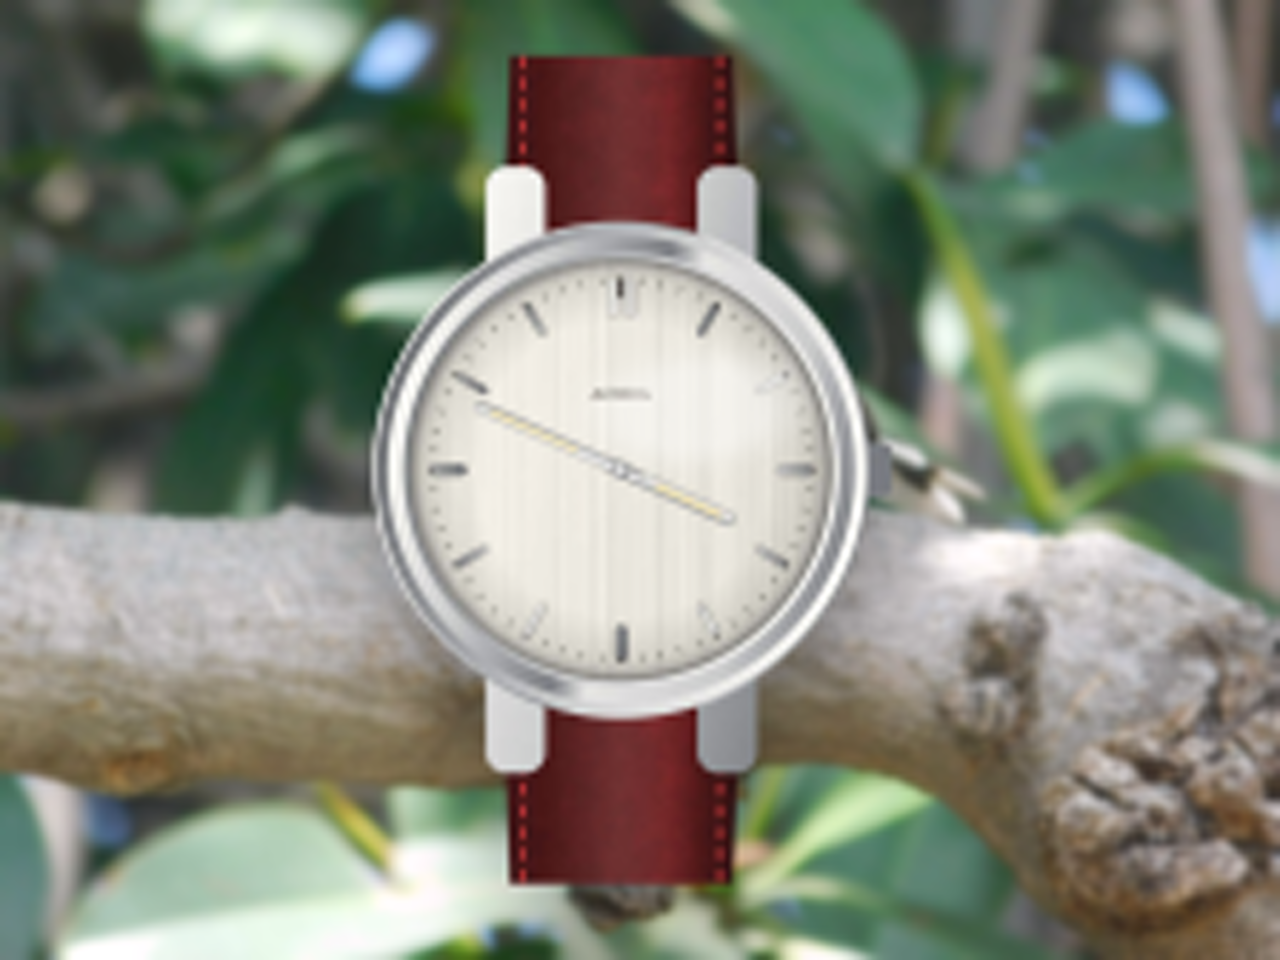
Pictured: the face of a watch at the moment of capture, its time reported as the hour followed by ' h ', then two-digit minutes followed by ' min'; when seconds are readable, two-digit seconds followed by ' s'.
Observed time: 3 h 49 min
